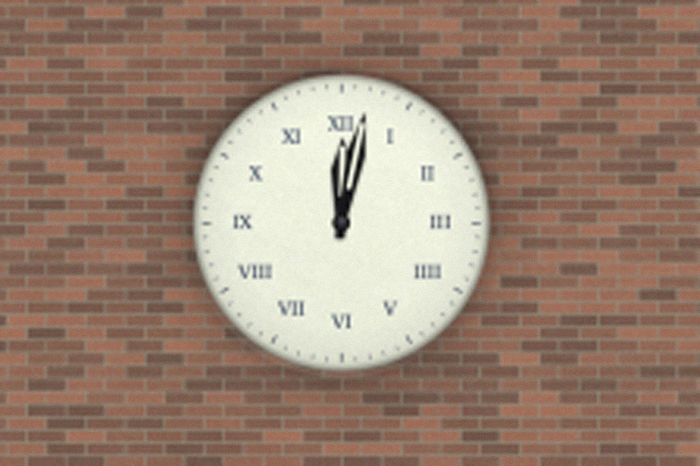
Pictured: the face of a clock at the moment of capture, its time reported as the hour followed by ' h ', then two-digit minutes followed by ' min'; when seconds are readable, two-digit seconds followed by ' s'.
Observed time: 12 h 02 min
